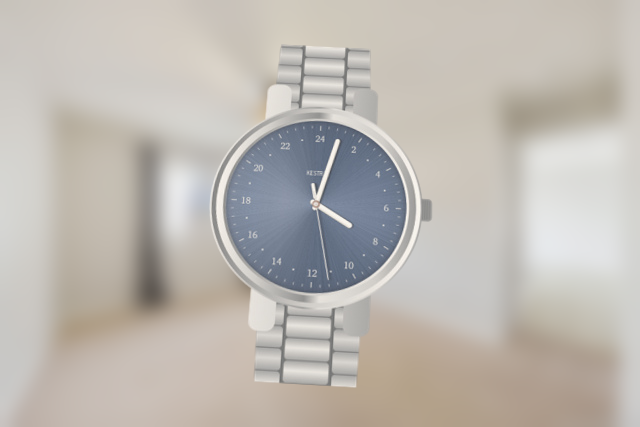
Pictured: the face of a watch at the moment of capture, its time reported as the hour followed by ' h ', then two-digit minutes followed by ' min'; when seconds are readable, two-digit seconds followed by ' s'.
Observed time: 8 h 02 min 28 s
